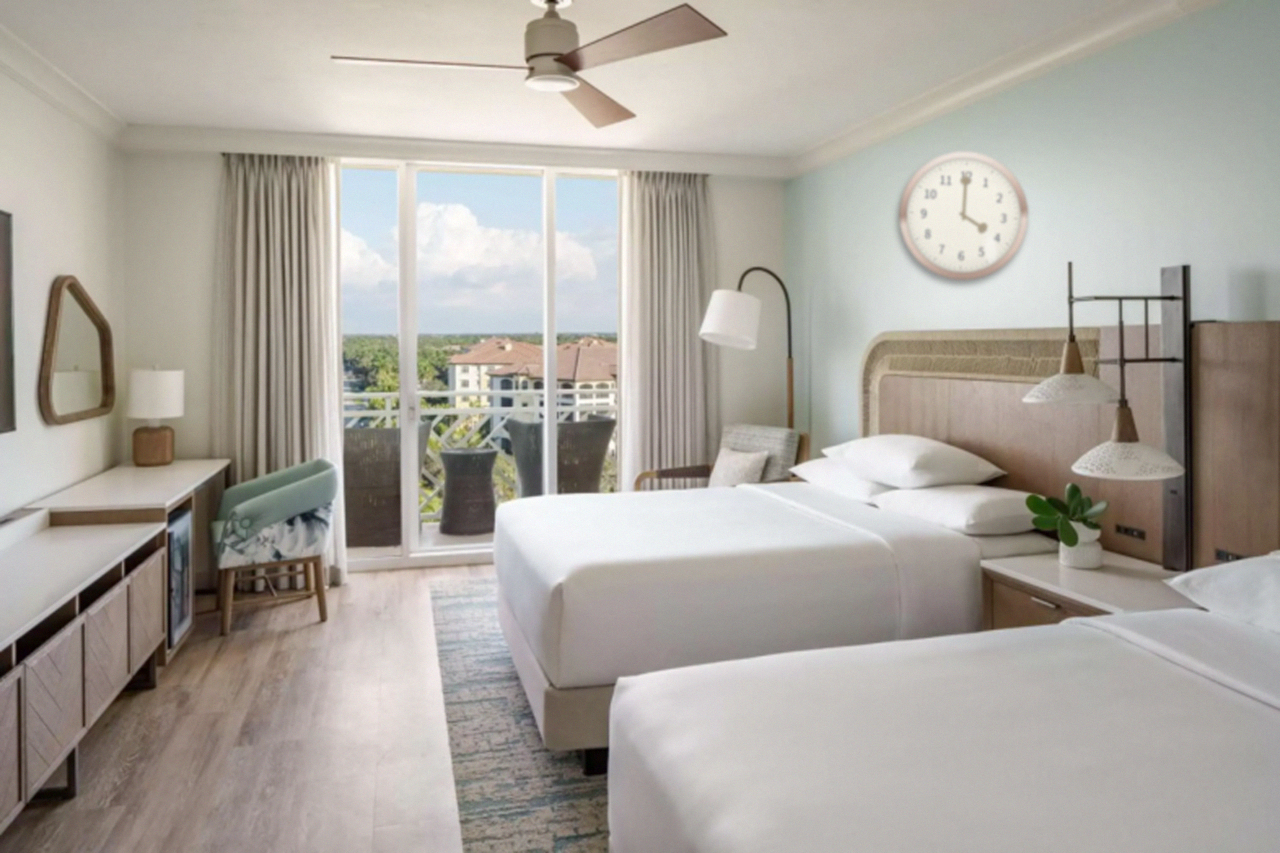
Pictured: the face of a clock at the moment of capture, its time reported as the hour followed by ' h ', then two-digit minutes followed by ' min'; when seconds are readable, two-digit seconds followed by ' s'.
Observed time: 4 h 00 min
